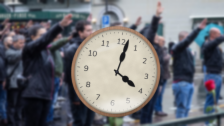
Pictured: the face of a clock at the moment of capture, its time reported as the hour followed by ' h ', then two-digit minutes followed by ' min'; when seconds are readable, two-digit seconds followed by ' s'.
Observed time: 4 h 02 min
